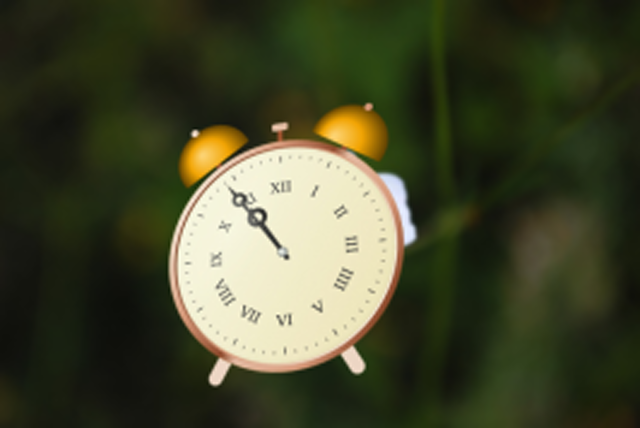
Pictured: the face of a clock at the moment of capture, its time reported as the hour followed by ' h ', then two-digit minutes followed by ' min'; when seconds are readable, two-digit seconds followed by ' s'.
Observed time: 10 h 54 min
